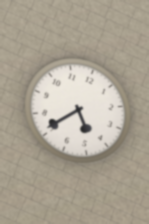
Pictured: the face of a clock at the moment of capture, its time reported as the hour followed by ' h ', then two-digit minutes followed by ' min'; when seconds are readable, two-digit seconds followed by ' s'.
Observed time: 4 h 36 min
